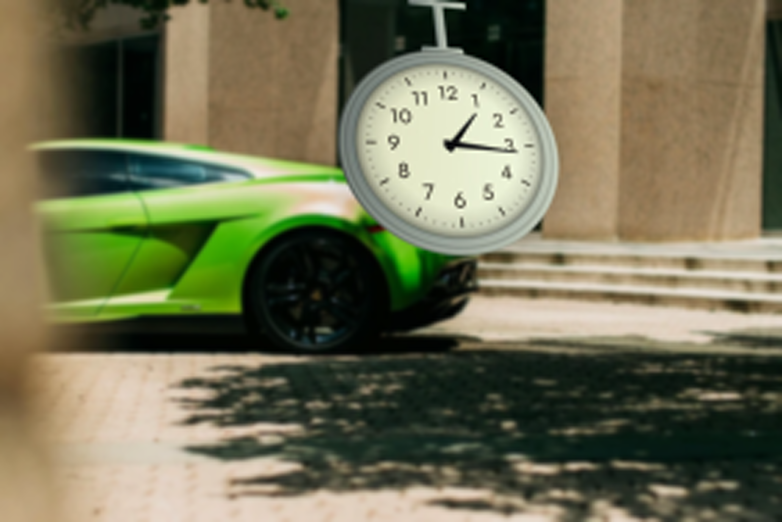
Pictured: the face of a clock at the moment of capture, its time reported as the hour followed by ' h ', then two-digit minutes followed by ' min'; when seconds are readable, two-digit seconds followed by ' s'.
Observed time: 1 h 16 min
